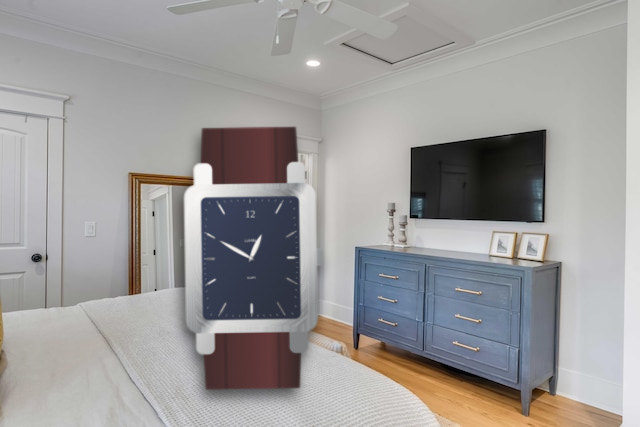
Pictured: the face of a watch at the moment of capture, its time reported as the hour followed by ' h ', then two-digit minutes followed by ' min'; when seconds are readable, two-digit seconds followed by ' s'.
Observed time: 12 h 50 min
